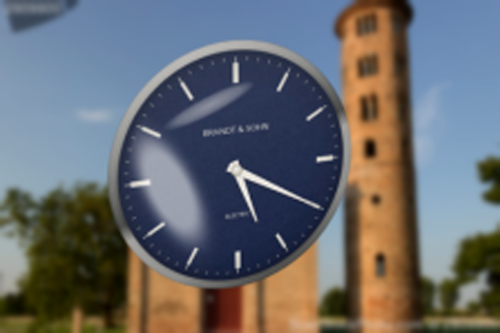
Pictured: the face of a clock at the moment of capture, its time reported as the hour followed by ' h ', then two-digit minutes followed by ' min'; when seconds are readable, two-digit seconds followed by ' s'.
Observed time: 5 h 20 min
